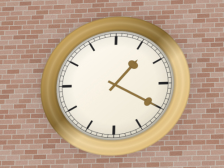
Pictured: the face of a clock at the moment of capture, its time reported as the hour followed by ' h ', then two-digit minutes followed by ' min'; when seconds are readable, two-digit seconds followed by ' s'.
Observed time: 1 h 20 min
